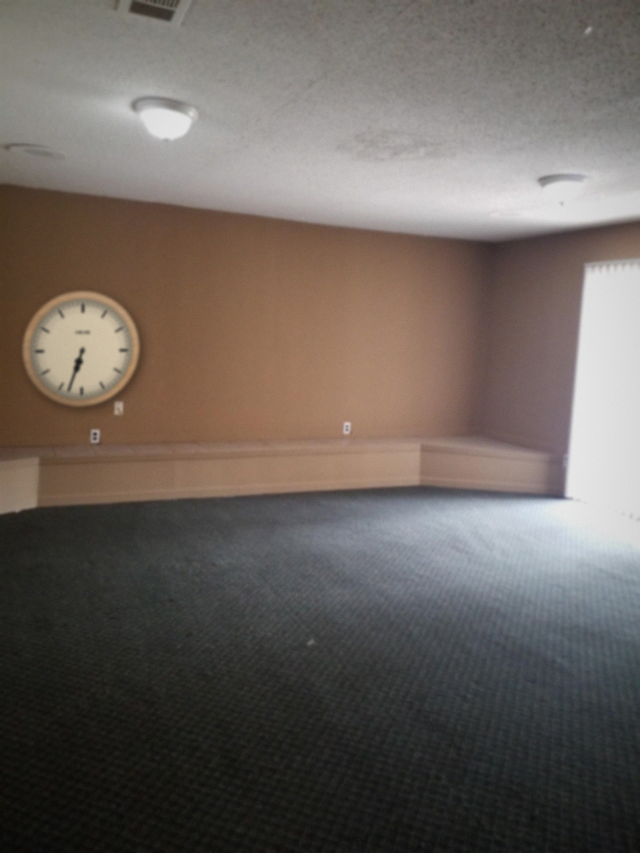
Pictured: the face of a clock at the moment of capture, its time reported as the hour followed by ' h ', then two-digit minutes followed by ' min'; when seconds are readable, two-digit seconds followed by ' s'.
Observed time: 6 h 33 min
